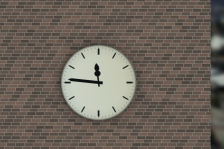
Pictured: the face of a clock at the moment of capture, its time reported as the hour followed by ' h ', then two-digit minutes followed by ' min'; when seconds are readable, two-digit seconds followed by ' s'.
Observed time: 11 h 46 min
